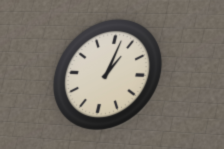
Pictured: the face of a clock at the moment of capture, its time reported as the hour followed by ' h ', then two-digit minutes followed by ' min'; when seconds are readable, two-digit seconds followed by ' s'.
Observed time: 1 h 02 min
